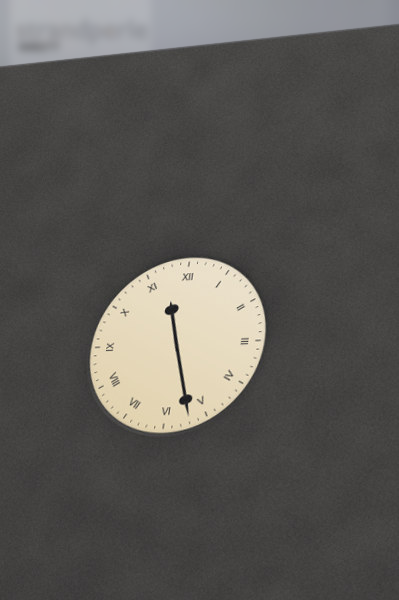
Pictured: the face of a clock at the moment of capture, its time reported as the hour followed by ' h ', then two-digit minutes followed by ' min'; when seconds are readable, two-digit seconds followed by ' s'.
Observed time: 11 h 27 min
